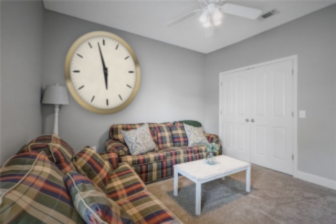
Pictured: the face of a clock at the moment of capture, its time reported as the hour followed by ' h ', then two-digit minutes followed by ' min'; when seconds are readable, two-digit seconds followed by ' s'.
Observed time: 5 h 58 min
